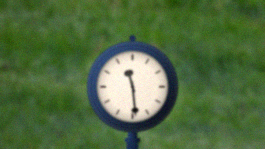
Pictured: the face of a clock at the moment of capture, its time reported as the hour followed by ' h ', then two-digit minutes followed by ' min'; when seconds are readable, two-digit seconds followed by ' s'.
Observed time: 11 h 29 min
